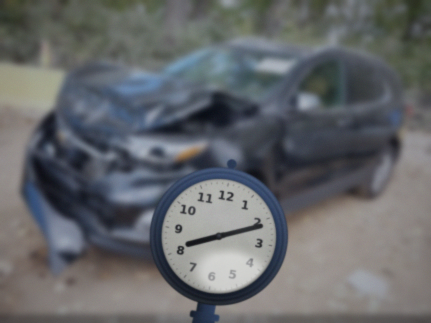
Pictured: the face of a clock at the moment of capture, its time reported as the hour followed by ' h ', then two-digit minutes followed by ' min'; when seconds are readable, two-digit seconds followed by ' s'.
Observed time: 8 h 11 min
